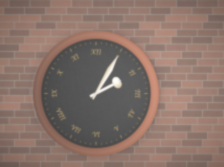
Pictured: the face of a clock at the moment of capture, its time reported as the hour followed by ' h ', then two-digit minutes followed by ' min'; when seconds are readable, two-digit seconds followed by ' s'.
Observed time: 2 h 05 min
